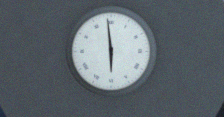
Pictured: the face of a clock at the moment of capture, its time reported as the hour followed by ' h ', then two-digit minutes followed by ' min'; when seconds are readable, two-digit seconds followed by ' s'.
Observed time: 5 h 59 min
